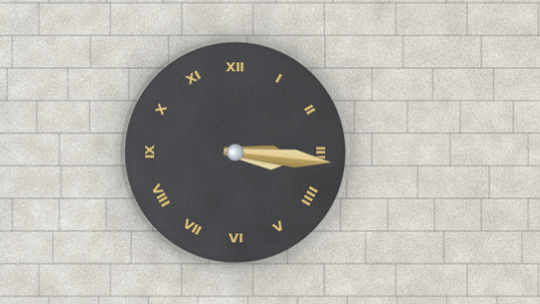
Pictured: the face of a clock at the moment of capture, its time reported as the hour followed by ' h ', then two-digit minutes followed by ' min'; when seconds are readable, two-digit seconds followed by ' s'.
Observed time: 3 h 16 min
